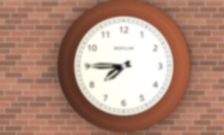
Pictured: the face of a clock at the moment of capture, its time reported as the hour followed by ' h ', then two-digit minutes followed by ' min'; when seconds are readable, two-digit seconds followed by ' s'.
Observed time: 7 h 45 min
